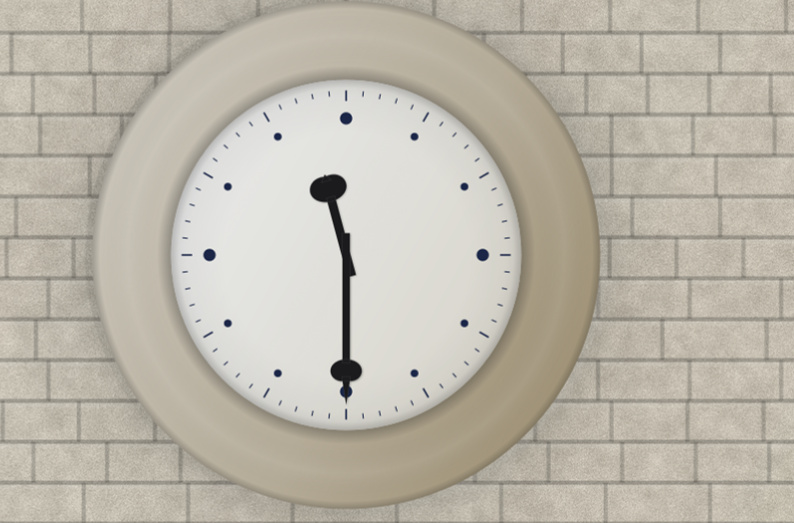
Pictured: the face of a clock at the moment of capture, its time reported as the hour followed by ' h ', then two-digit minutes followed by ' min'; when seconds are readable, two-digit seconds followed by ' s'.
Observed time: 11 h 30 min
